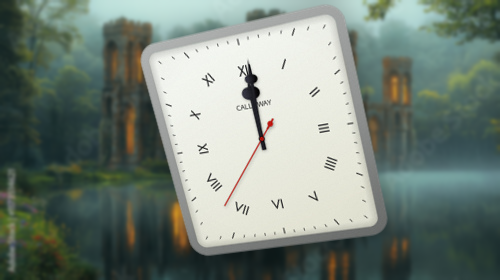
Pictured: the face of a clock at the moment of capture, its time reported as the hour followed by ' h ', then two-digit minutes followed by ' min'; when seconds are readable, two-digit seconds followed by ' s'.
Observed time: 12 h 00 min 37 s
